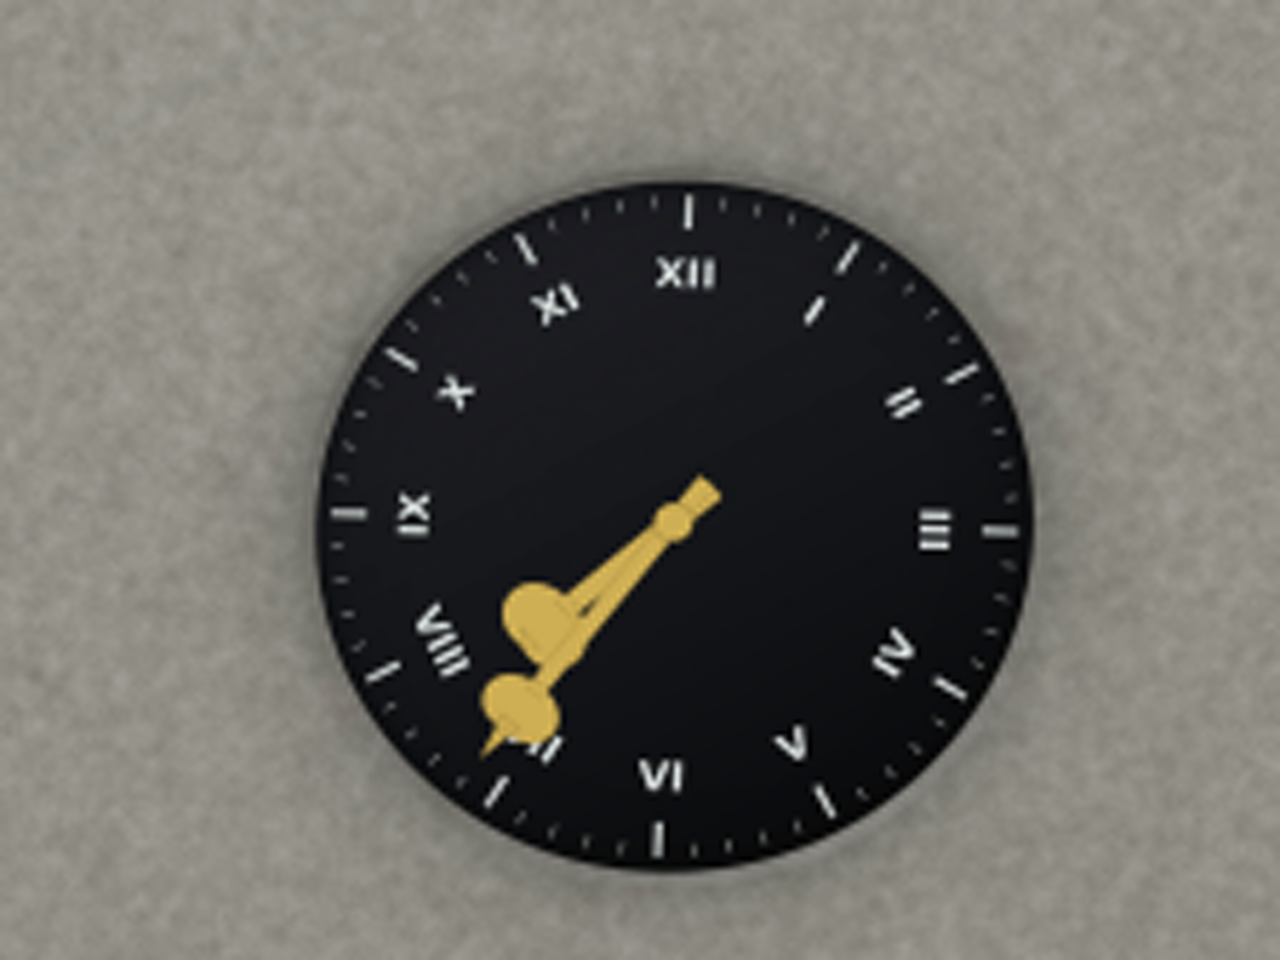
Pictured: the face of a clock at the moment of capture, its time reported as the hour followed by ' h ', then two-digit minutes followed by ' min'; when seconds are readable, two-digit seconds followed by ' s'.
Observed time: 7 h 36 min
